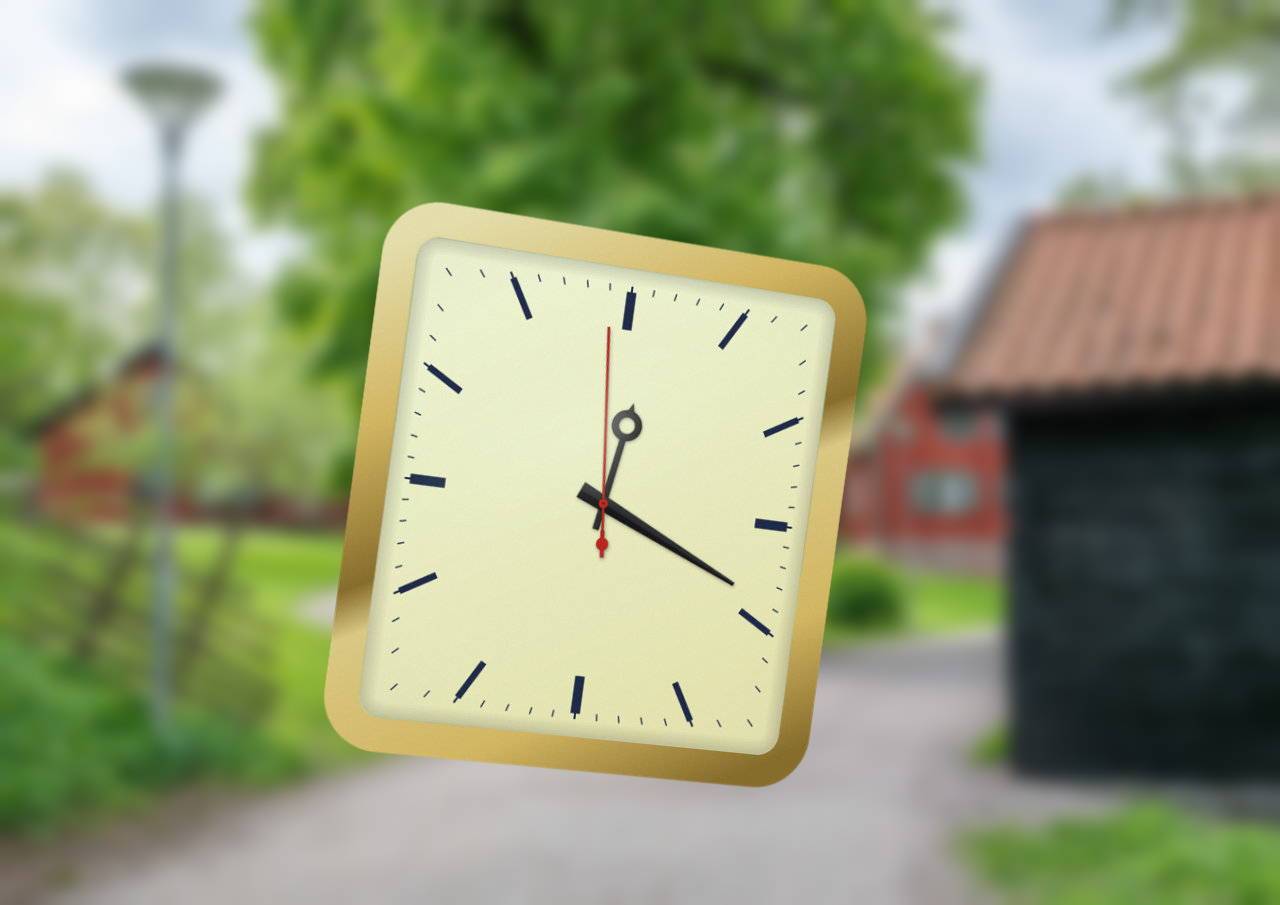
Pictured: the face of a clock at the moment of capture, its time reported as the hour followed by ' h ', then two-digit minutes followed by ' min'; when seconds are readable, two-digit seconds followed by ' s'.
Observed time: 12 h 18 min 59 s
